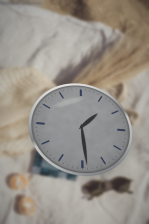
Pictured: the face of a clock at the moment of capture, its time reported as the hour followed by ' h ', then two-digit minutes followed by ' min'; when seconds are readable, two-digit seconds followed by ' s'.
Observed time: 1 h 29 min
